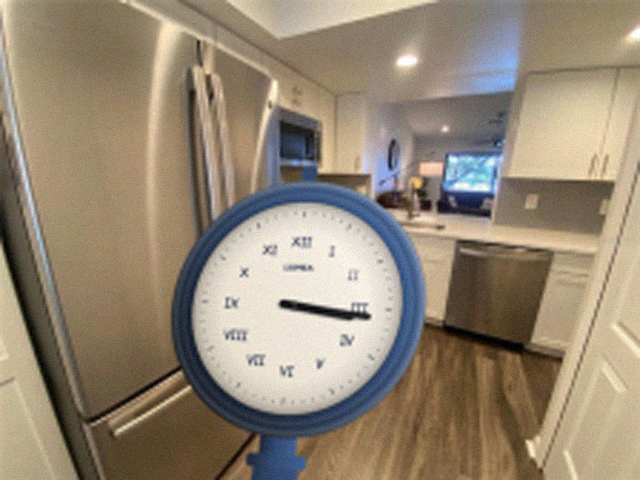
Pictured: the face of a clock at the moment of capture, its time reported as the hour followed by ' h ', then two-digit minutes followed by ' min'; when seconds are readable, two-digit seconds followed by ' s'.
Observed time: 3 h 16 min
